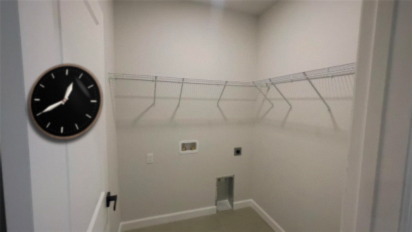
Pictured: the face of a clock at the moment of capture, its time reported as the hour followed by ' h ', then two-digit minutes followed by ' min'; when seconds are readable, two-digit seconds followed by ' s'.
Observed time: 12 h 40 min
